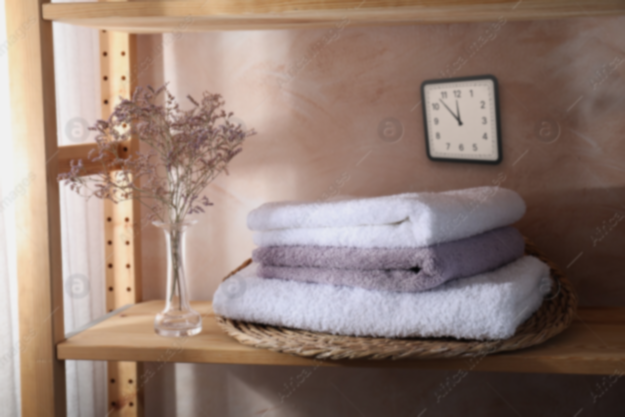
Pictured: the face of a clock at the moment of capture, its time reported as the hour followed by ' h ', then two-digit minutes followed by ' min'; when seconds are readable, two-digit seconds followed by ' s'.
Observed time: 11 h 53 min
